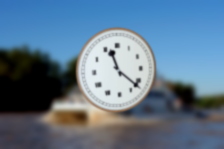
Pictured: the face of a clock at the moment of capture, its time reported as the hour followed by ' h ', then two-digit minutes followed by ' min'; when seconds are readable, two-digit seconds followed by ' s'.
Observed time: 11 h 22 min
